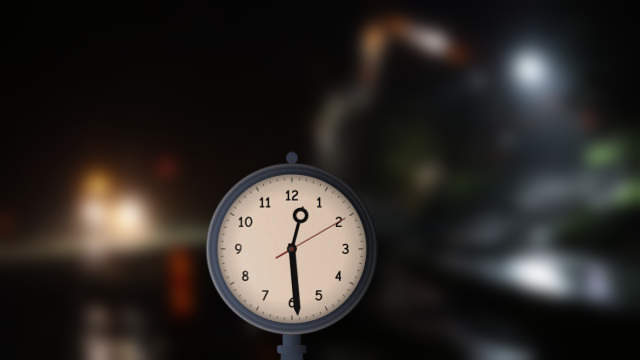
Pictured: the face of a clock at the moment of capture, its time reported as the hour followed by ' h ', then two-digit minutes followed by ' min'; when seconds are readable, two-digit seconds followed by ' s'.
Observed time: 12 h 29 min 10 s
